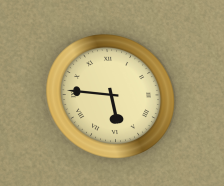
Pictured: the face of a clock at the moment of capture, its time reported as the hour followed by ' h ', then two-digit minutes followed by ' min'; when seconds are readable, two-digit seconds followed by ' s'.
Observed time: 5 h 46 min
